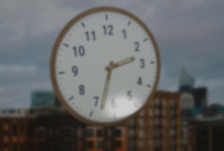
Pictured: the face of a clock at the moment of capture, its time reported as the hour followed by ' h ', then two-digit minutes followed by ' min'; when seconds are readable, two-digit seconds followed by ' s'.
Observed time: 2 h 33 min
